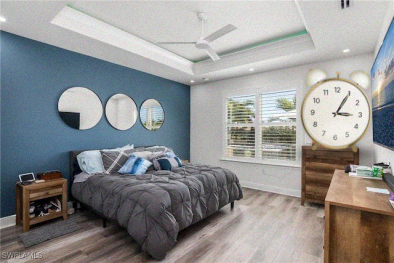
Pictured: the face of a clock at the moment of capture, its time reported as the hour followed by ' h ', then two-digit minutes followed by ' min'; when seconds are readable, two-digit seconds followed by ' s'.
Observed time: 3 h 05 min
